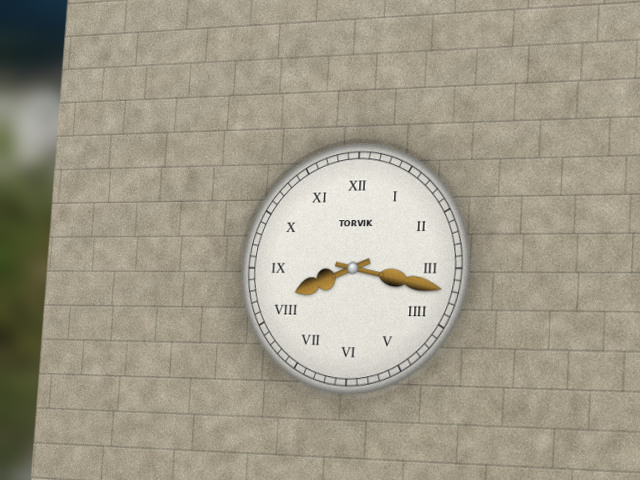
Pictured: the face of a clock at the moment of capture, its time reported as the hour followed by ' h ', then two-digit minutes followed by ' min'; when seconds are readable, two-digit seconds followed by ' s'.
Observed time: 8 h 17 min
